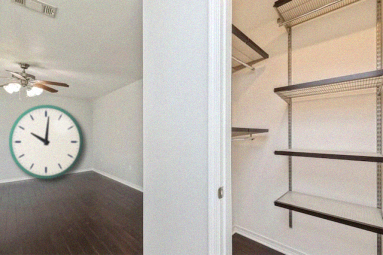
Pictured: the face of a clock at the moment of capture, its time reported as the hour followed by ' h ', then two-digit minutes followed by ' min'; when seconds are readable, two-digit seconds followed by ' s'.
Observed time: 10 h 01 min
